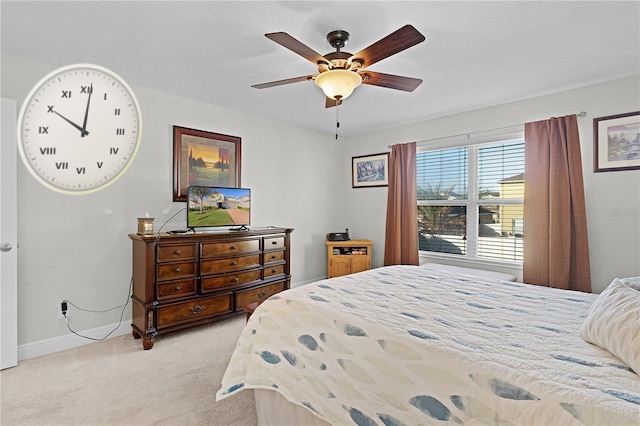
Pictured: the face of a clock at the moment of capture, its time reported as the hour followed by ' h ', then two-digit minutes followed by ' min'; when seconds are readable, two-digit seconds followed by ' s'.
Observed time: 10 h 01 min
